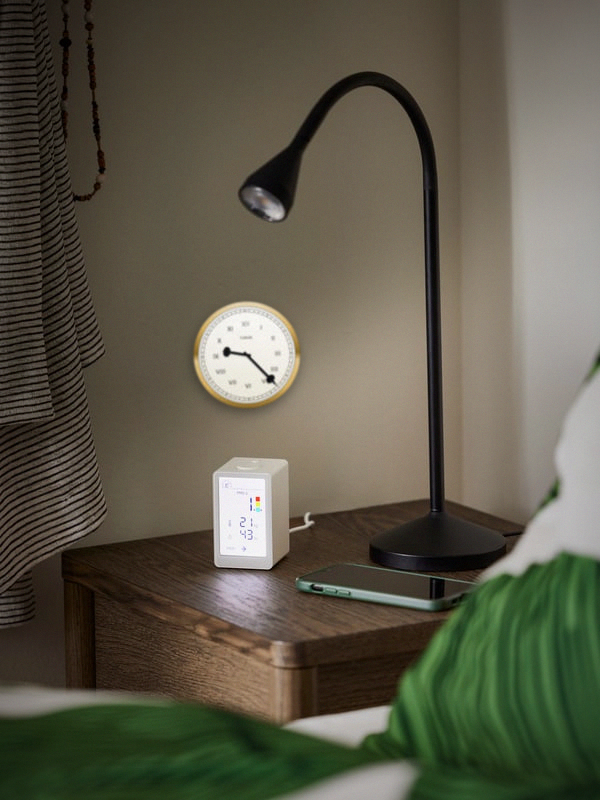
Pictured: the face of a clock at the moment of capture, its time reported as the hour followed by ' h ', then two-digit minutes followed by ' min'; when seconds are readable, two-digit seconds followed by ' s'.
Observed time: 9 h 23 min
